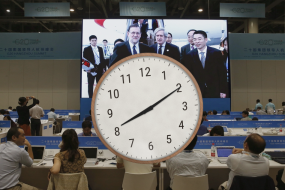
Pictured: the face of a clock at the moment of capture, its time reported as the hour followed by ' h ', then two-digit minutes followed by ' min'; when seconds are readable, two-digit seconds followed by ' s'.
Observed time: 8 h 10 min
